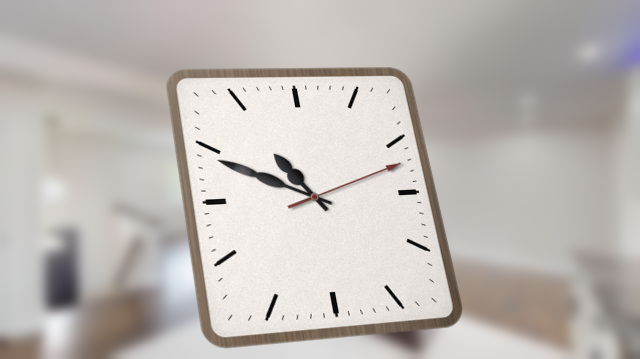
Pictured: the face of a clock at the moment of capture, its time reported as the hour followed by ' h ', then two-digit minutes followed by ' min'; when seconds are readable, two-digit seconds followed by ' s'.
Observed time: 10 h 49 min 12 s
